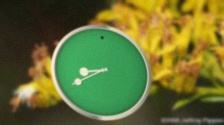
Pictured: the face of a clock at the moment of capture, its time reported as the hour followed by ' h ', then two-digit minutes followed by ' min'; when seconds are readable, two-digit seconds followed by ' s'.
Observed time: 8 h 40 min
